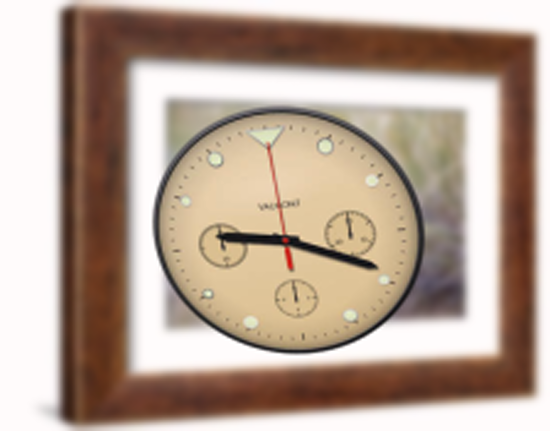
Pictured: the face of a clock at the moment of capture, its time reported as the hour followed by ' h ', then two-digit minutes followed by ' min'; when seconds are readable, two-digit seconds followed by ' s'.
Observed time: 9 h 19 min
